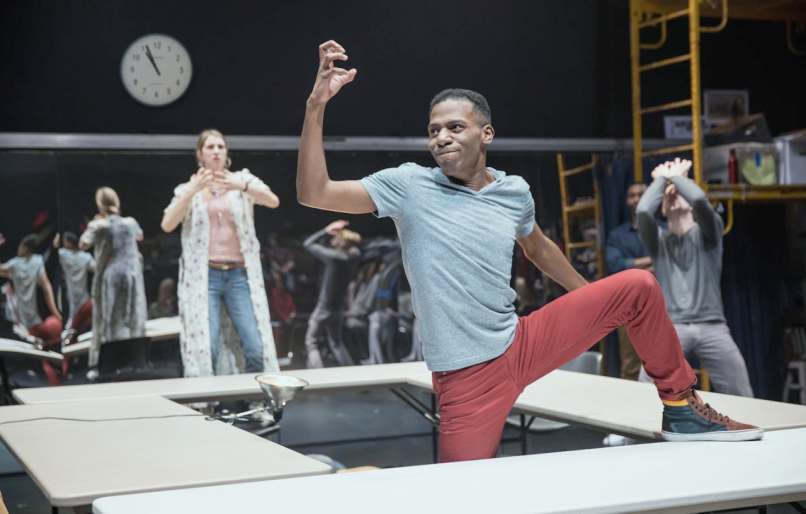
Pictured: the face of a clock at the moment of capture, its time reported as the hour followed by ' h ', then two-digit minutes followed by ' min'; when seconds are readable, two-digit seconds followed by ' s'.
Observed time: 10 h 56 min
